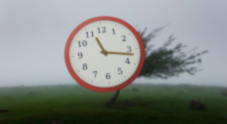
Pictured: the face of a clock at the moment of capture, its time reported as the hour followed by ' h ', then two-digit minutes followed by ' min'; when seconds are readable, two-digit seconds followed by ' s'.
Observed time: 11 h 17 min
